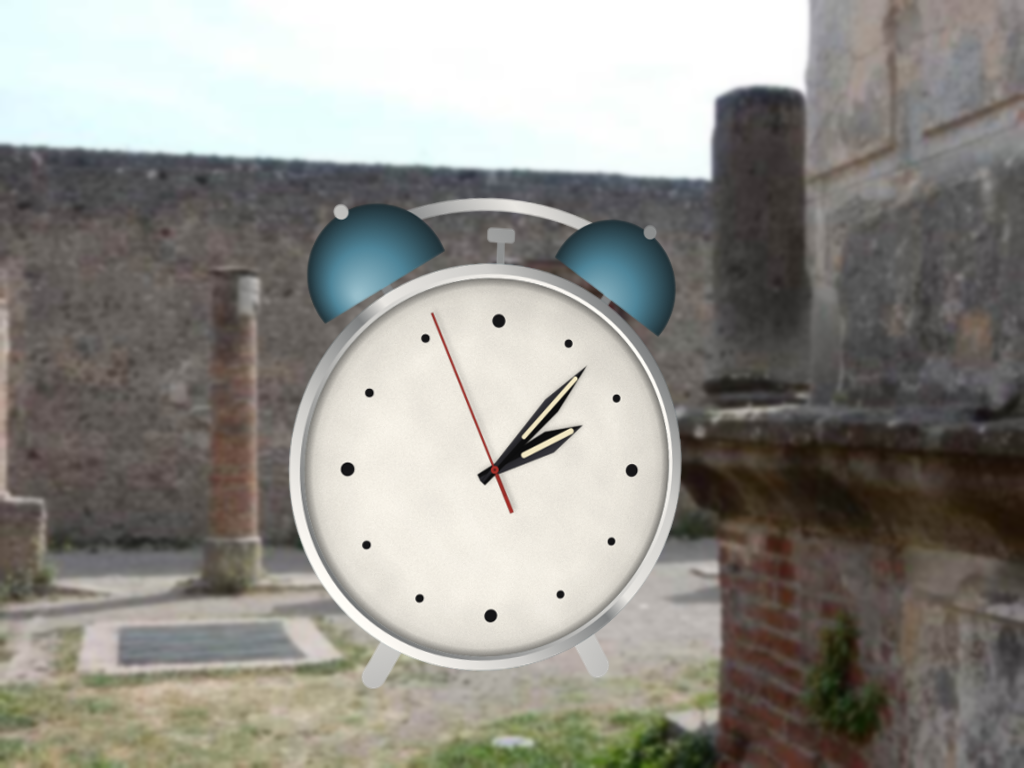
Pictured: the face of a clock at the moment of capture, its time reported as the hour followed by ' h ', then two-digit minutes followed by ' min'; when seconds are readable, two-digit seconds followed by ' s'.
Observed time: 2 h 06 min 56 s
